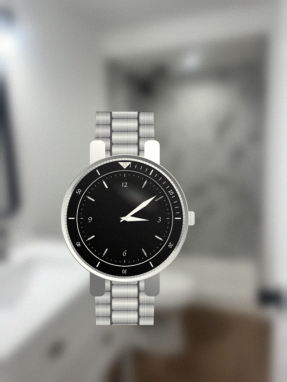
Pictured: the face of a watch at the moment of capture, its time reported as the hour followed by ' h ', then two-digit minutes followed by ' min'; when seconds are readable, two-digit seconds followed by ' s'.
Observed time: 3 h 09 min
